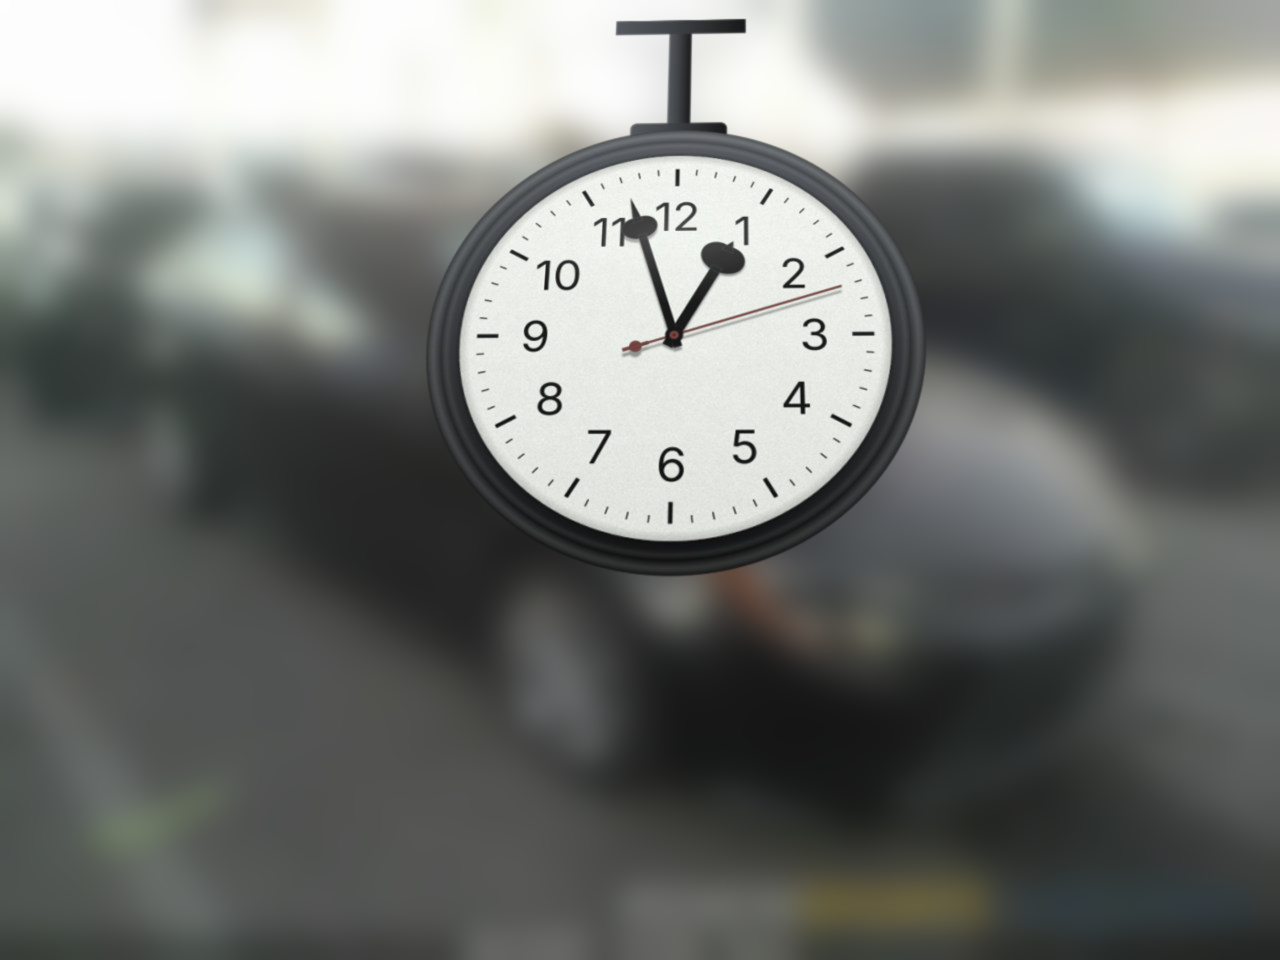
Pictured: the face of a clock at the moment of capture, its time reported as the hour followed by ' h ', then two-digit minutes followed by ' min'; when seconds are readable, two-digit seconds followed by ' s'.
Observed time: 12 h 57 min 12 s
